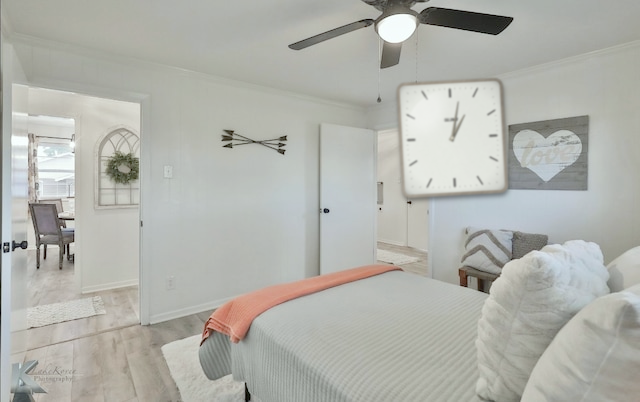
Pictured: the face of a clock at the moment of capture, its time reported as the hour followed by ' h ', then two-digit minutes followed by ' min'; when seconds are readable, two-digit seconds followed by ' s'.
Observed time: 1 h 02 min
